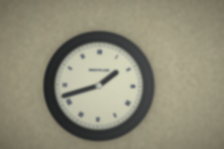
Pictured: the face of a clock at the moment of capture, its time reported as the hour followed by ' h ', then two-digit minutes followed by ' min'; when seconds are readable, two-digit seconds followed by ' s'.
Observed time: 1 h 42 min
